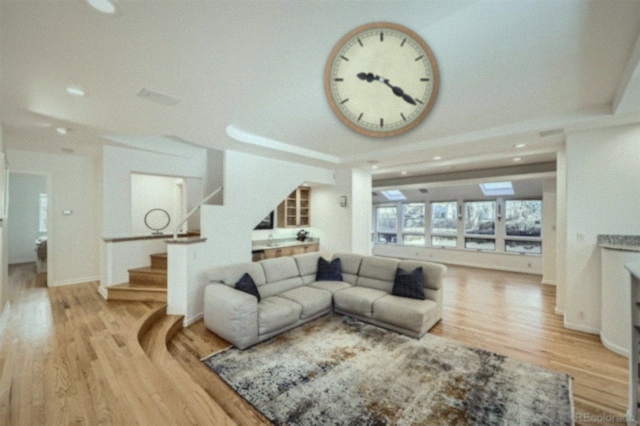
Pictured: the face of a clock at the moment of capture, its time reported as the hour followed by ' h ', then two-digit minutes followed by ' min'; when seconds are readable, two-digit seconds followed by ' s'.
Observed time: 9 h 21 min
